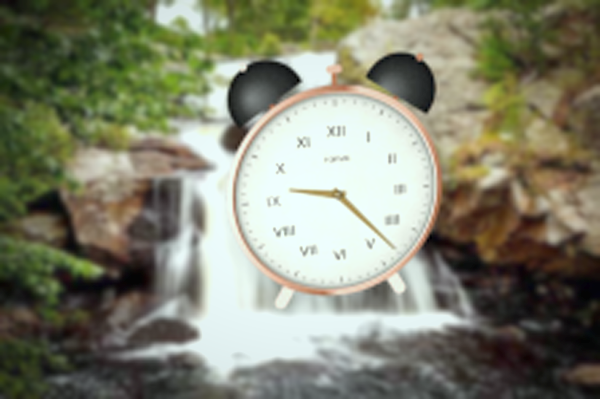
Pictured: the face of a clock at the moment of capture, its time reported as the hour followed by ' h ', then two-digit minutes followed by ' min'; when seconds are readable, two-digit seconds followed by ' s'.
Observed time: 9 h 23 min
